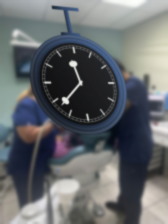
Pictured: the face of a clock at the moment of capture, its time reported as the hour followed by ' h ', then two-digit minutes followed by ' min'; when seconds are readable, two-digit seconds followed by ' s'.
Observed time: 11 h 38 min
